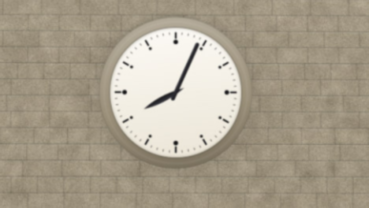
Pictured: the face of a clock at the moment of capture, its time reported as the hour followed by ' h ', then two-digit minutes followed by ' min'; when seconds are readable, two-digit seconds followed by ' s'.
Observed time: 8 h 04 min
